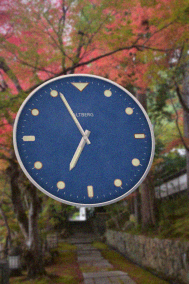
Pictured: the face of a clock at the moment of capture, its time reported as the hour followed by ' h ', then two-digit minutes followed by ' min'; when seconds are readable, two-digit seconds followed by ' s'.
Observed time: 6 h 56 min
